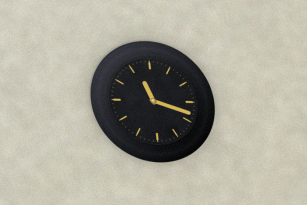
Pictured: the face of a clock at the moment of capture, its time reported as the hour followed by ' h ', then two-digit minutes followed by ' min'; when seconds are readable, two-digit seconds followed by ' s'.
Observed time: 11 h 18 min
